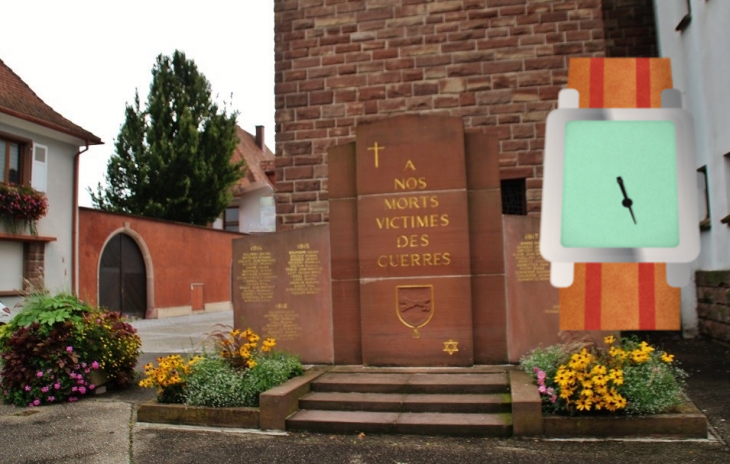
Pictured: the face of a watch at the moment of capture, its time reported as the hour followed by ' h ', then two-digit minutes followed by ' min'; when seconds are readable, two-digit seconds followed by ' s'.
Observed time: 5 h 27 min
